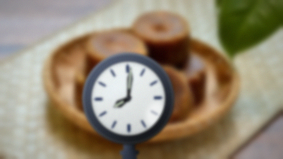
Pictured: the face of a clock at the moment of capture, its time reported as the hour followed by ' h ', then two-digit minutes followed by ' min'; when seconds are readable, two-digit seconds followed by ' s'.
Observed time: 8 h 01 min
